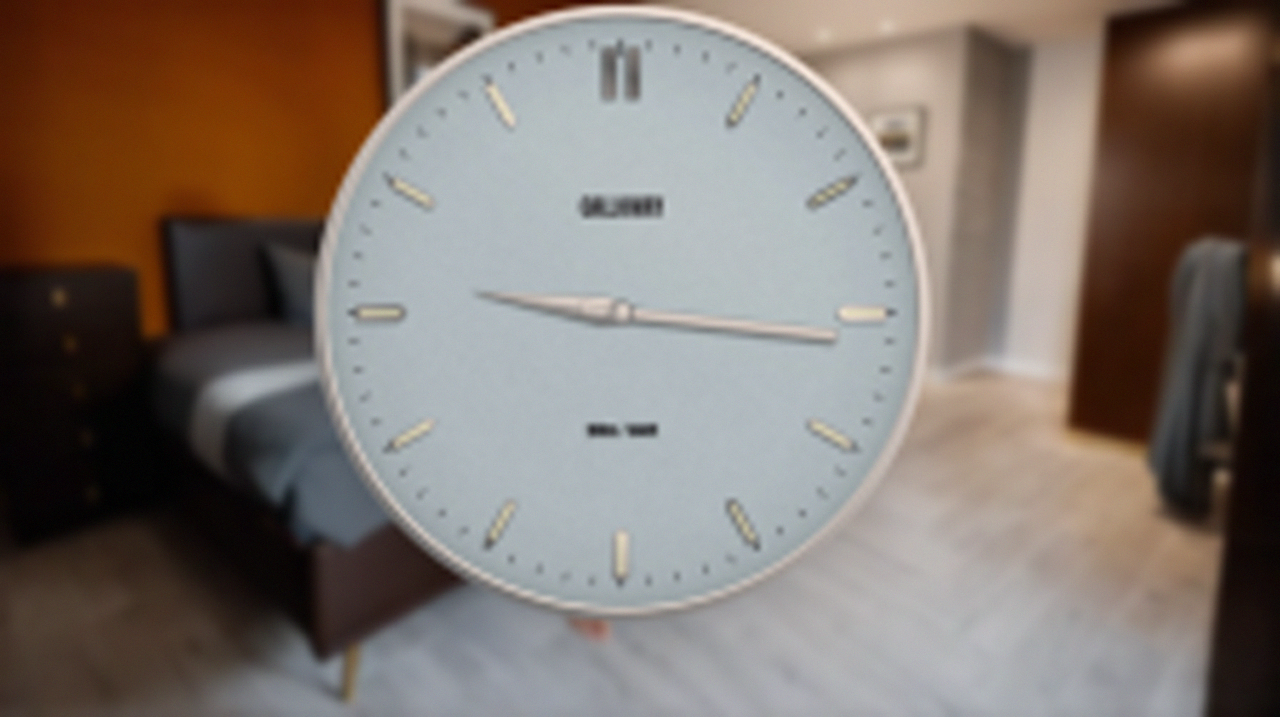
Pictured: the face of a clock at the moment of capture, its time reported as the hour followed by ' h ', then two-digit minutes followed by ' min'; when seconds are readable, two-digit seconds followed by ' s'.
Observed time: 9 h 16 min
